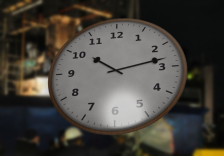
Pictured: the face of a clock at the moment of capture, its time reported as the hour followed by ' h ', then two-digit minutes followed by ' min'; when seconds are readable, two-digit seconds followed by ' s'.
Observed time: 10 h 13 min
